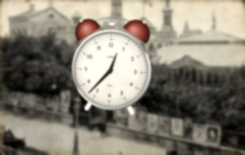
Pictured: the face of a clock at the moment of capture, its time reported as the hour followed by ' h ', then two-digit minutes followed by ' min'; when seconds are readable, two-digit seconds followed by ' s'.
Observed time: 12 h 37 min
